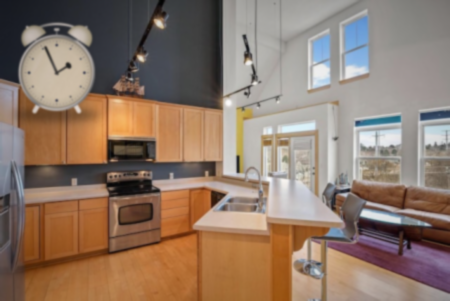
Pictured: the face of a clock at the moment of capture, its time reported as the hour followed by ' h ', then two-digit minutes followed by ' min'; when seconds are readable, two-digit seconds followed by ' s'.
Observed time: 1 h 56 min
